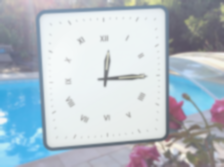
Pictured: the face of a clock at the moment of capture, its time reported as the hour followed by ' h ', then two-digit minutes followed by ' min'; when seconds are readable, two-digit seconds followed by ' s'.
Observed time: 12 h 15 min
